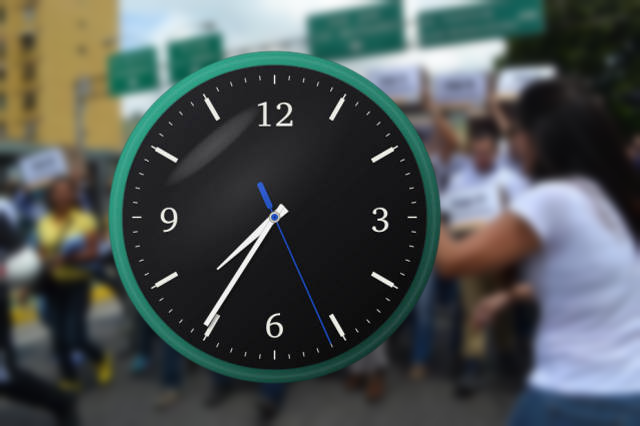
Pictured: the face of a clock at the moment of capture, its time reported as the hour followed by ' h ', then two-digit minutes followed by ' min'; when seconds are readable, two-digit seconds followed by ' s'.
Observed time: 7 h 35 min 26 s
